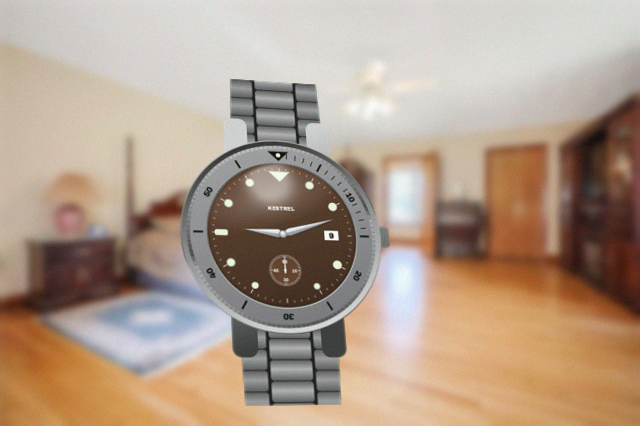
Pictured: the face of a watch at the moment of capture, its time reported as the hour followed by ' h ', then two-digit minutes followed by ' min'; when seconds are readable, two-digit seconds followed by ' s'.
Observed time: 9 h 12 min
